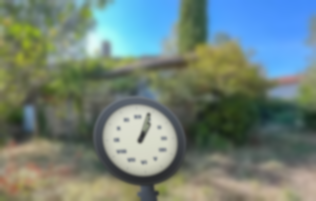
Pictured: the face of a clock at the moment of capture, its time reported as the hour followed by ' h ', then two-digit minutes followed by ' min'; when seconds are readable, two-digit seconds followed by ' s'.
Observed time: 1 h 04 min
